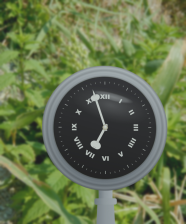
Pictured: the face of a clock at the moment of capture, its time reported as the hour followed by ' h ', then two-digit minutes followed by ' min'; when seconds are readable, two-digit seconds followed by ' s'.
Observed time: 6 h 57 min
